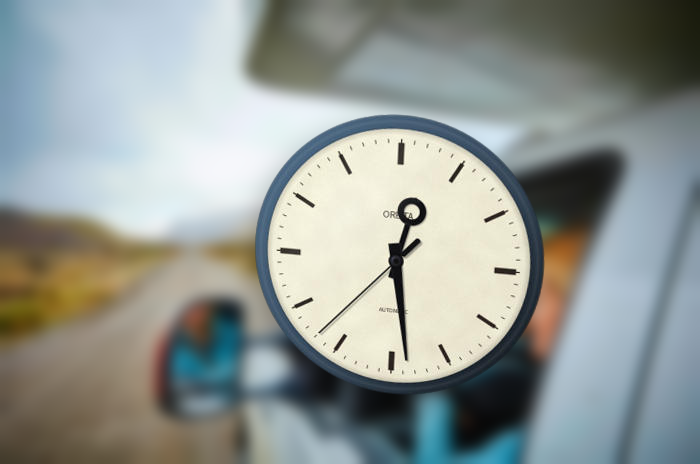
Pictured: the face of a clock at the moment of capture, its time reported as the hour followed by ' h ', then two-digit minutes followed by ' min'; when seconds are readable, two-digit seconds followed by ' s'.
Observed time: 12 h 28 min 37 s
